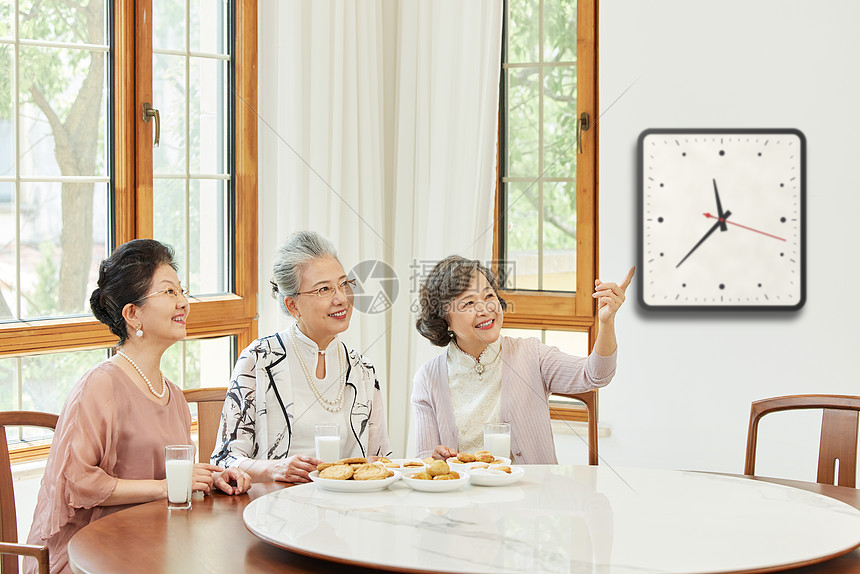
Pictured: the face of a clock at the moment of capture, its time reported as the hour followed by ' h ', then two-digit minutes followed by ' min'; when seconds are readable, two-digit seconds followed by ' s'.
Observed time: 11 h 37 min 18 s
